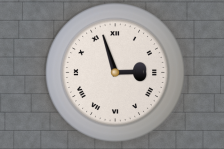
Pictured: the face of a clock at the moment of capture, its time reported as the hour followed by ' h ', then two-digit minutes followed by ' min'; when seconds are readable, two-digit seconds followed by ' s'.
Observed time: 2 h 57 min
